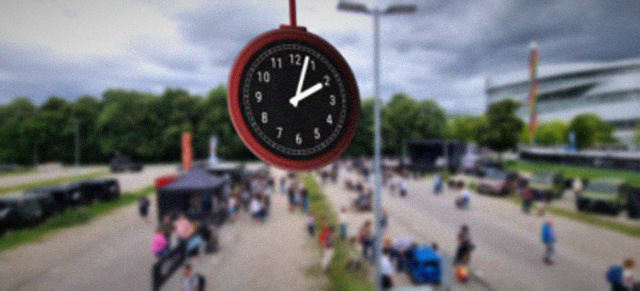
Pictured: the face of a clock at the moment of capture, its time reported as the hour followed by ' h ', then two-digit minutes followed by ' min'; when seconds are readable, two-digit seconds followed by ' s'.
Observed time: 2 h 03 min
